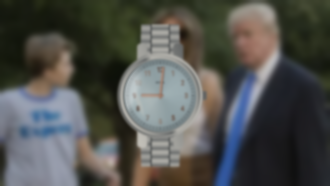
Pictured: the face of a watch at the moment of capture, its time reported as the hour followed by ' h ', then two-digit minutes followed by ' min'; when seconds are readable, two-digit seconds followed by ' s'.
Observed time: 9 h 01 min
